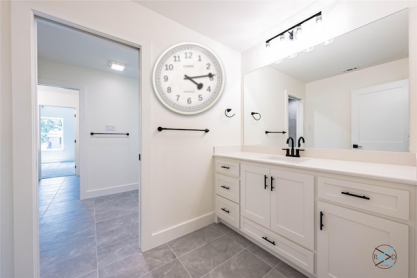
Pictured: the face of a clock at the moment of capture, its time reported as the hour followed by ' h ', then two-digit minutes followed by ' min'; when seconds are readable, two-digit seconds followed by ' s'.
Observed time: 4 h 14 min
